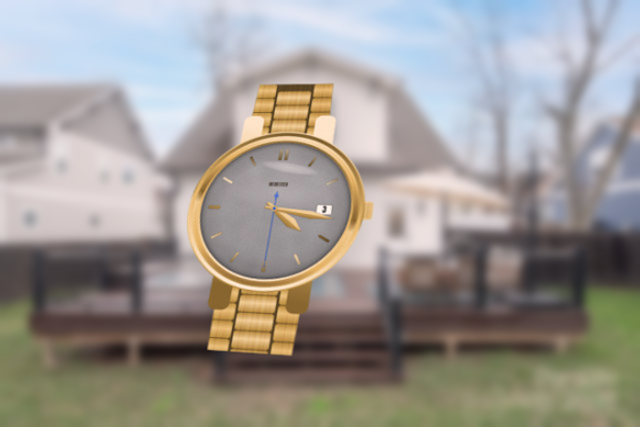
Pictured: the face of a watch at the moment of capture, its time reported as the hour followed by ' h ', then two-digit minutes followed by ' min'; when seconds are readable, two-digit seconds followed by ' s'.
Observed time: 4 h 16 min 30 s
